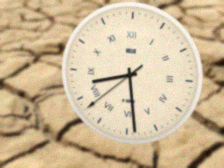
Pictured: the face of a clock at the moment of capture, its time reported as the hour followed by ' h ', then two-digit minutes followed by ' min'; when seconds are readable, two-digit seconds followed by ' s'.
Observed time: 8 h 28 min 38 s
